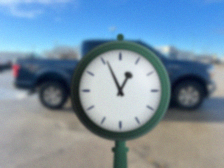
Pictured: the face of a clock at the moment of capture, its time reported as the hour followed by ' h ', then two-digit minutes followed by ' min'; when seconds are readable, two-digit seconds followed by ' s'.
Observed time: 12 h 56 min
